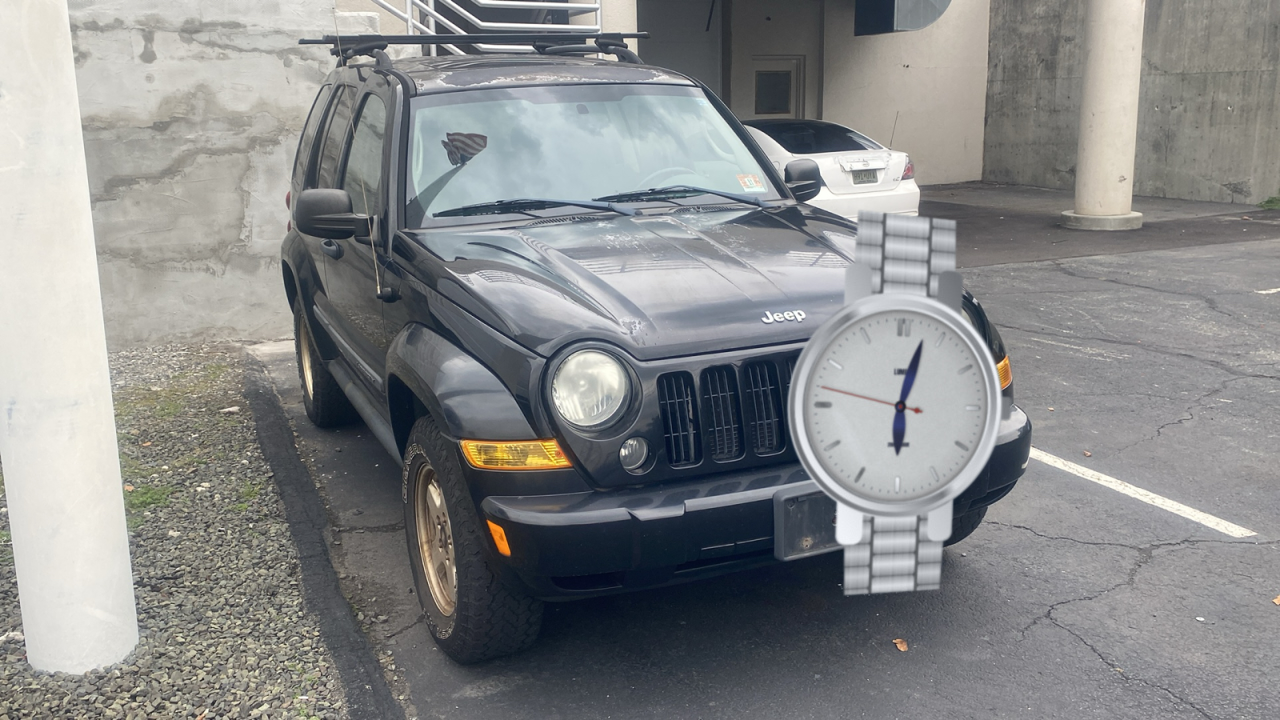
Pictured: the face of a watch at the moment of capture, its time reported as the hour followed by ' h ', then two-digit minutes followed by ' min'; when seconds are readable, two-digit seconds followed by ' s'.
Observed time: 6 h 02 min 47 s
